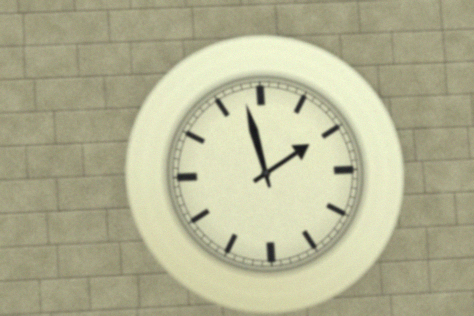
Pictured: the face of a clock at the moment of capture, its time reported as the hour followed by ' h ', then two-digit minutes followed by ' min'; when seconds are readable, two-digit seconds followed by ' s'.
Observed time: 1 h 58 min
